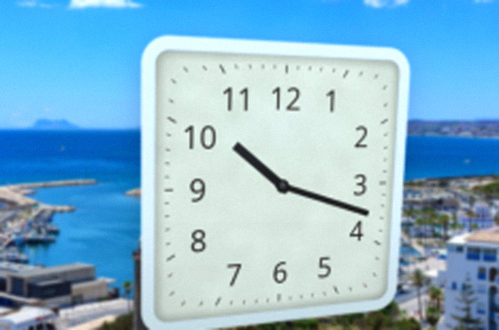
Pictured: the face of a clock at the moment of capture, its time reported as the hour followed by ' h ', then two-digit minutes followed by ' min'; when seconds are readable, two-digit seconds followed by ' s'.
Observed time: 10 h 18 min
